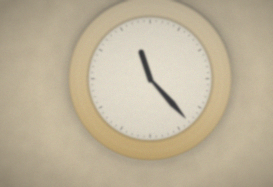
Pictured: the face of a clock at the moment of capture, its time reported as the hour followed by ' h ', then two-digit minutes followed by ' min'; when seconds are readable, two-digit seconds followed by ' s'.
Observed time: 11 h 23 min
